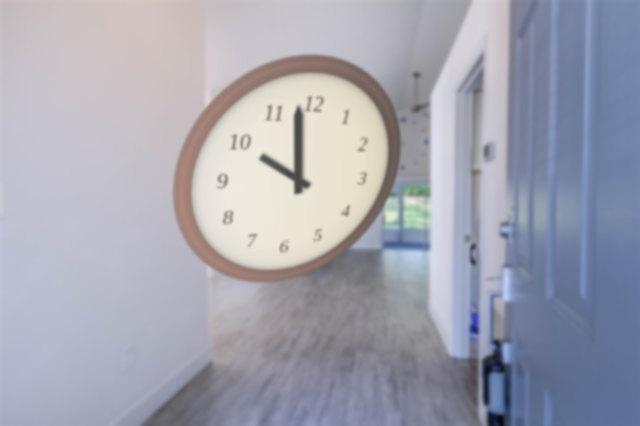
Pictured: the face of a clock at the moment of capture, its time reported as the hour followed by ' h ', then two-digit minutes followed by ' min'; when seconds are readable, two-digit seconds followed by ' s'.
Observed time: 9 h 58 min
